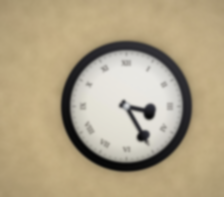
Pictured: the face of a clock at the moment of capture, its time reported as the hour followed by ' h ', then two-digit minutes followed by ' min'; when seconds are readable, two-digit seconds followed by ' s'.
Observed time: 3 h 25 min
